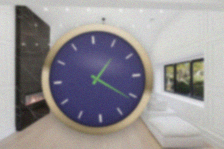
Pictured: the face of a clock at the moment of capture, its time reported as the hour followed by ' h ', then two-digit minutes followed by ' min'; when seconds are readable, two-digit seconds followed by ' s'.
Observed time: 1 h 21 min
